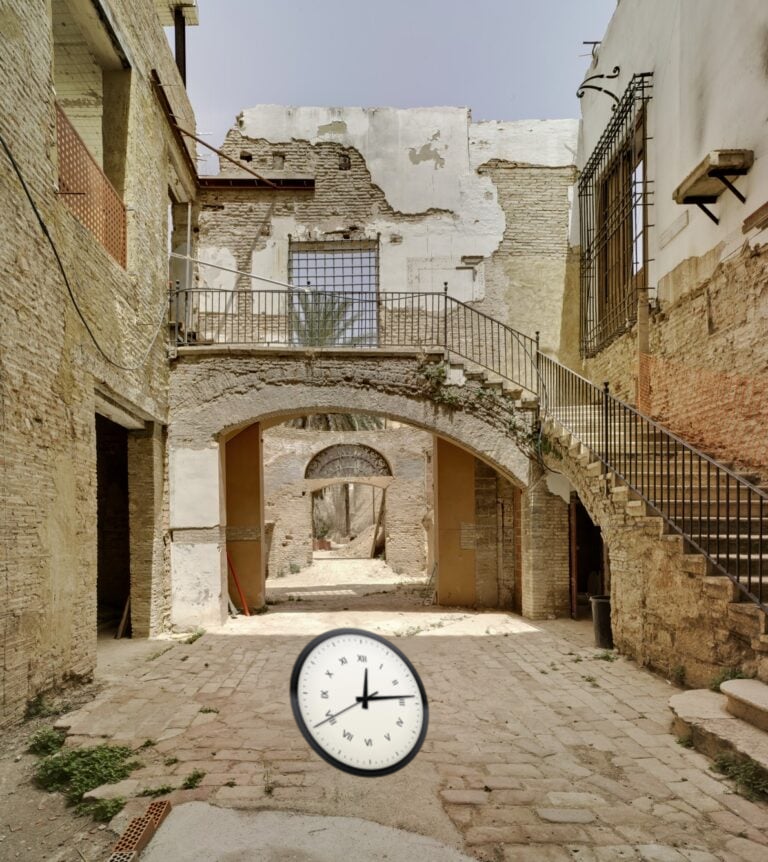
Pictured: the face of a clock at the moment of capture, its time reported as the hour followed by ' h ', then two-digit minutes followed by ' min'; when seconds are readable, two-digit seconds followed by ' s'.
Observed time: 12 h 13 min 40 s
